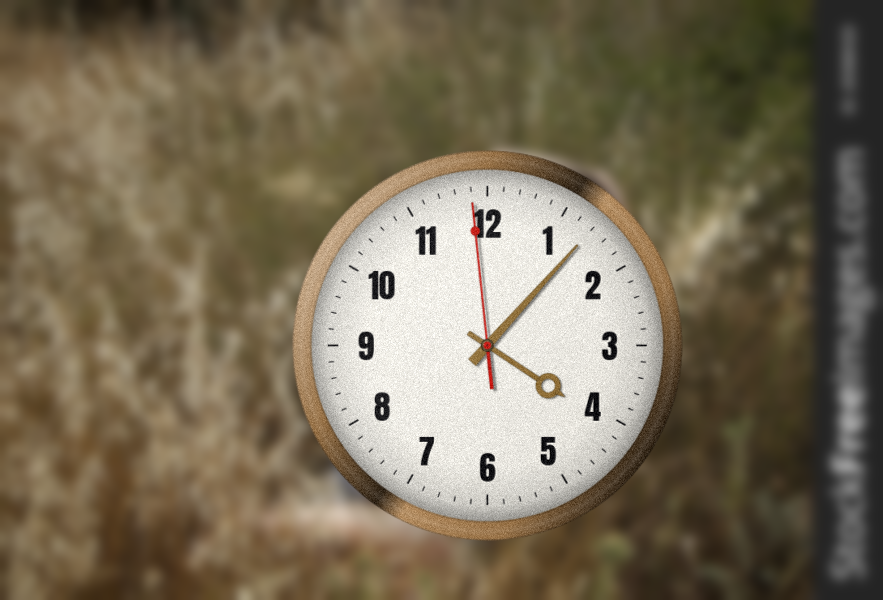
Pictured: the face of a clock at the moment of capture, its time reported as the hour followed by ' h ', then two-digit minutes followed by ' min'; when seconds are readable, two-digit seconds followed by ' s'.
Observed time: 4 h 06 min 59 s
